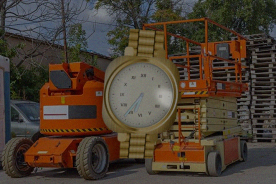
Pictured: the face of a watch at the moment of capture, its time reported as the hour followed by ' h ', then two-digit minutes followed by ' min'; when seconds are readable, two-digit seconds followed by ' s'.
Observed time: 6 h 36 min
